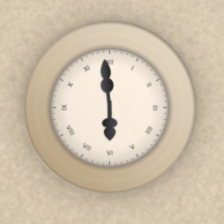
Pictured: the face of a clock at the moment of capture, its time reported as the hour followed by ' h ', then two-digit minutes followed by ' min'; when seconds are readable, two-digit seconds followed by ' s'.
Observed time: 5 h 59 min
